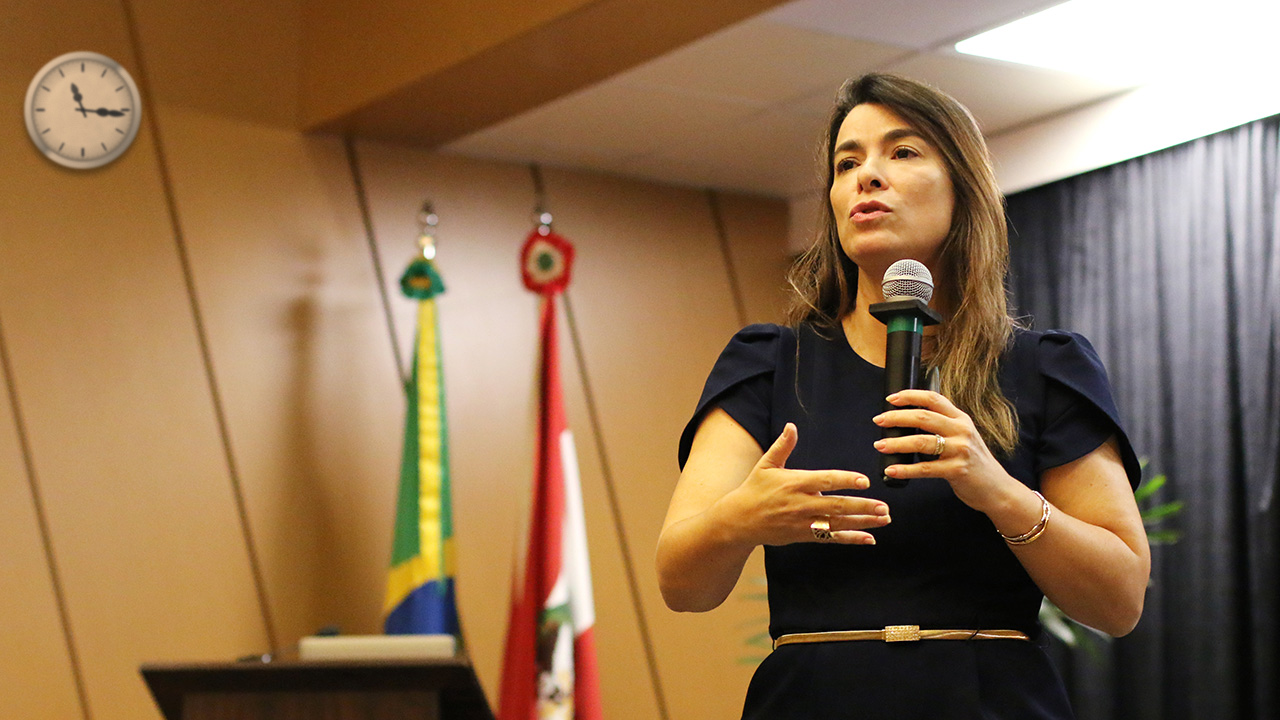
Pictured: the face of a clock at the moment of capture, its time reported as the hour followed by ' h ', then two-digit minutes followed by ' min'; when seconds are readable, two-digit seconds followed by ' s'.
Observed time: 11 h 16 min
